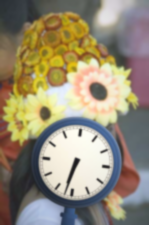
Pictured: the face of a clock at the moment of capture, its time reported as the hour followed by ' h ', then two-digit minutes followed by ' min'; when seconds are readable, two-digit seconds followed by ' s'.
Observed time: 6 h 32 min
